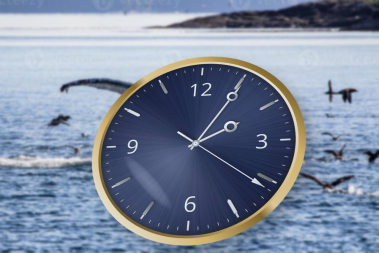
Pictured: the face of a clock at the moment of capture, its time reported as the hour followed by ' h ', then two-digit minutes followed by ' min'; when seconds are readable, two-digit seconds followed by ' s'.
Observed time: 2 h 05 min 21 s
